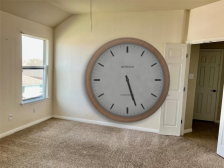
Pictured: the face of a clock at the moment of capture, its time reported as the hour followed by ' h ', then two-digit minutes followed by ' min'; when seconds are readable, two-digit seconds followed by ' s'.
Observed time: 5 h 27 min
